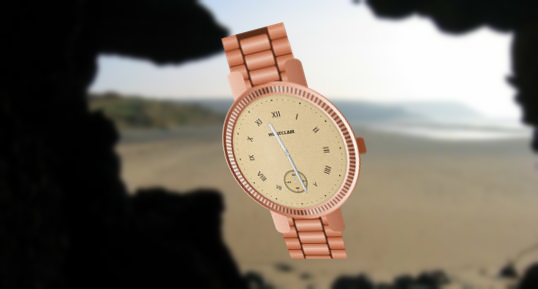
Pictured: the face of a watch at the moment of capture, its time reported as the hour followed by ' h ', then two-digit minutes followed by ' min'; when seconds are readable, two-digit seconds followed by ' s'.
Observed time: 11 h 28 min
